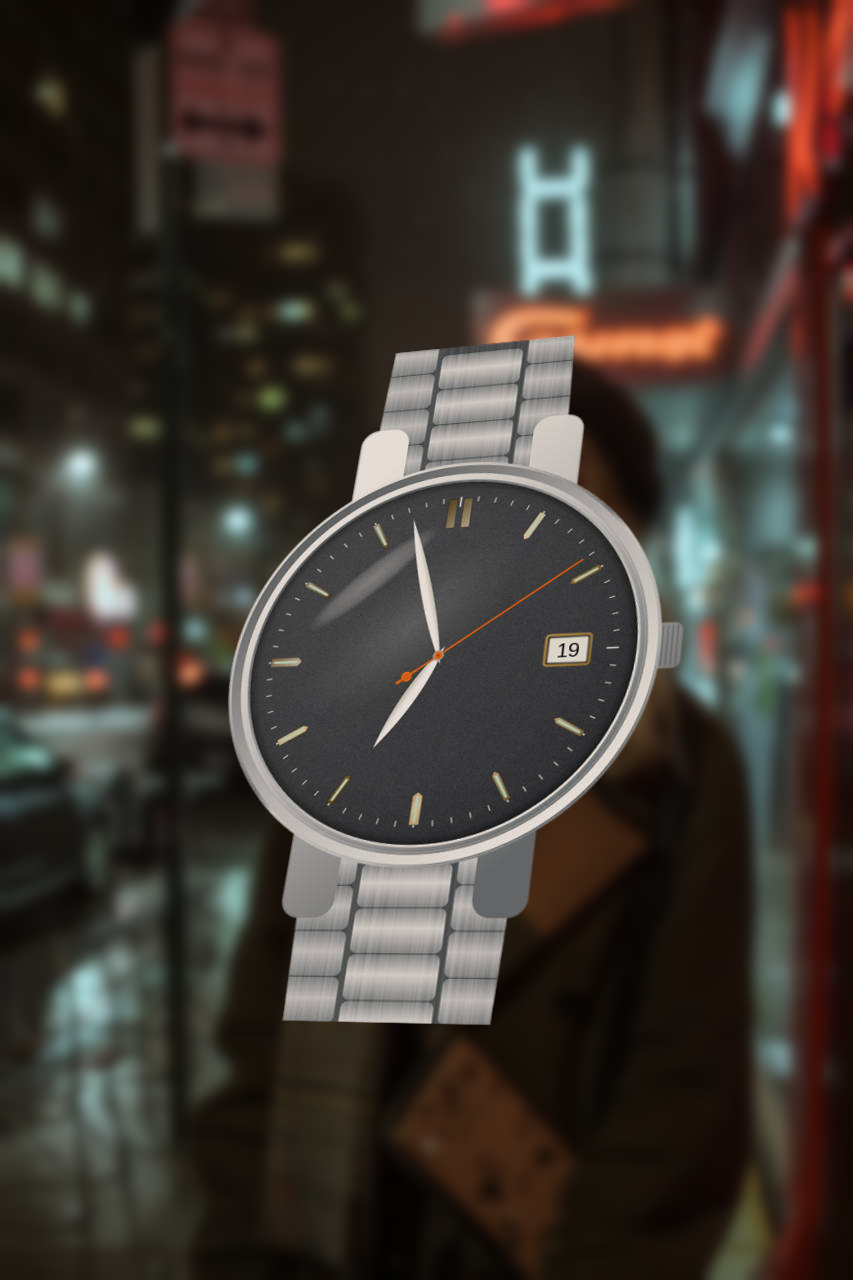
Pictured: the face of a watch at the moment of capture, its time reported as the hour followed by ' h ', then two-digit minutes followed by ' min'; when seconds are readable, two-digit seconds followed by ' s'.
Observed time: 6 h 57 min 09 s
